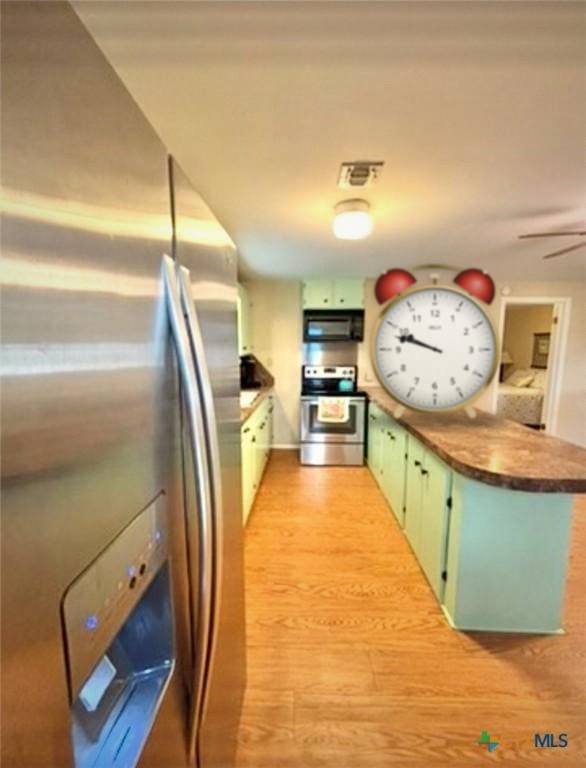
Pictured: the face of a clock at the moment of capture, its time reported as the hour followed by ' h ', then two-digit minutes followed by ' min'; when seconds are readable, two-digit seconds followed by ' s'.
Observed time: 9 h 48 min
